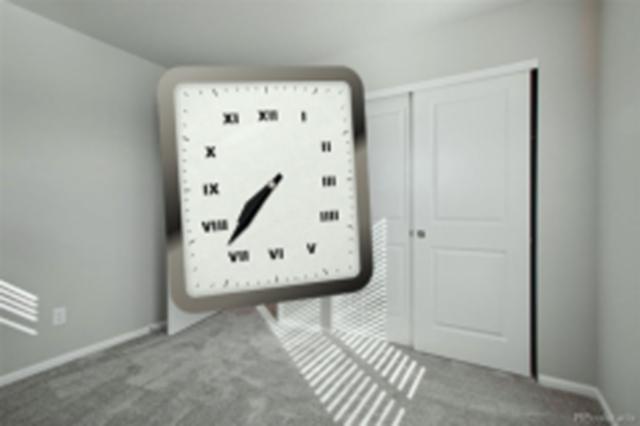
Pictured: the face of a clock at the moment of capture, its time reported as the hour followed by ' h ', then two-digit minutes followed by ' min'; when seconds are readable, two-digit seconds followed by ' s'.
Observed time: 7 h 37 min
